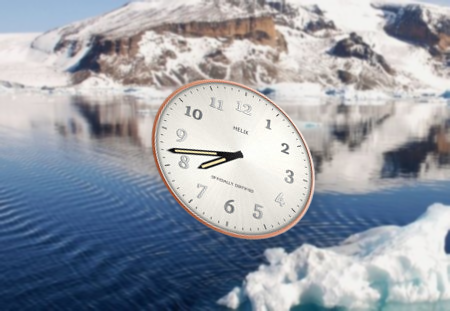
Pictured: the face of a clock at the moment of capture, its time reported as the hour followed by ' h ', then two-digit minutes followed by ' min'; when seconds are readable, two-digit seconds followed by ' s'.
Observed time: 7 h 42 min
